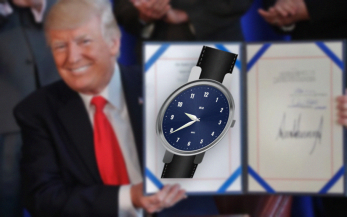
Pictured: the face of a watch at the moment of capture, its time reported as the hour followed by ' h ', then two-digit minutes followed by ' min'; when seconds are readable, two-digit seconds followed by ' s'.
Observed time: 9 h 39 min
